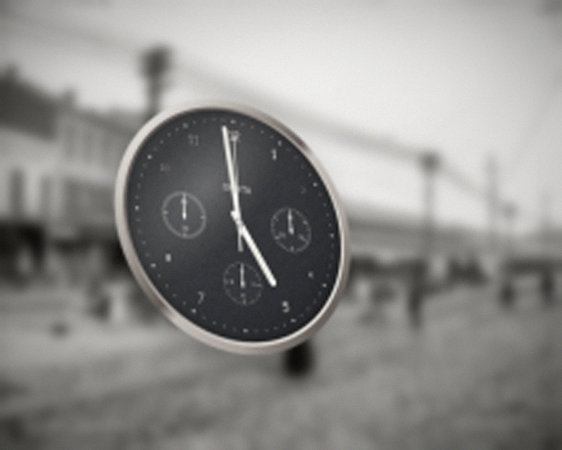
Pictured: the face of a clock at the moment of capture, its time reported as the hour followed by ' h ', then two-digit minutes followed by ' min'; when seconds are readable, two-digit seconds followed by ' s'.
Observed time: 4 h 59 min
